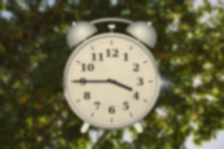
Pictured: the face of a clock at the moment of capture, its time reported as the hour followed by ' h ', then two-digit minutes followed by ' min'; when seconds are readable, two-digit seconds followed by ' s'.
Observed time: 3 h 45 min
